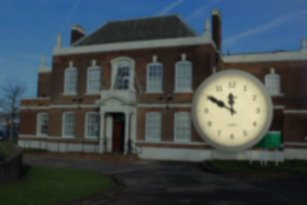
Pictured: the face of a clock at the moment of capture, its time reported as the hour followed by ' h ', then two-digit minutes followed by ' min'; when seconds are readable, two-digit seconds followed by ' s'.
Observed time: 11 h 50 min
